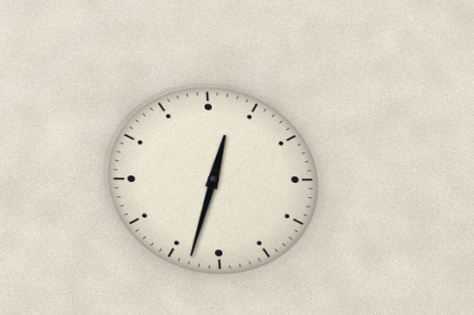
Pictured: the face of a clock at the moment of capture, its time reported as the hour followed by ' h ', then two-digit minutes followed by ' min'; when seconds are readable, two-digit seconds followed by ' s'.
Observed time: 12 h 33 min
